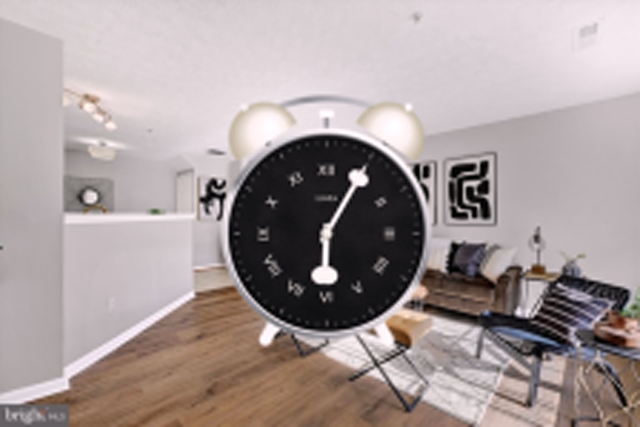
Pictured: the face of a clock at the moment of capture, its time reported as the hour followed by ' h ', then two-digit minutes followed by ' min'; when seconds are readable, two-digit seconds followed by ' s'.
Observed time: 6 h 05 min
